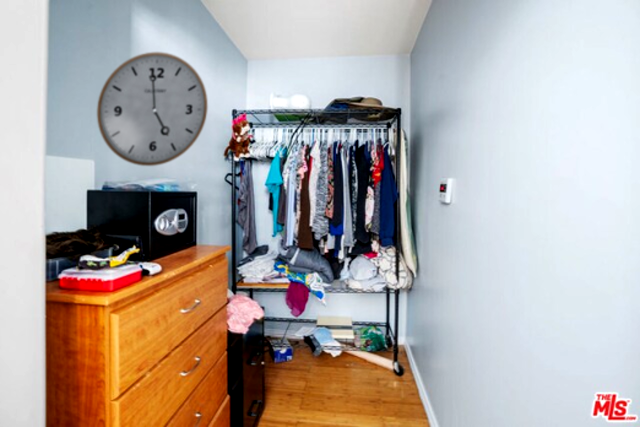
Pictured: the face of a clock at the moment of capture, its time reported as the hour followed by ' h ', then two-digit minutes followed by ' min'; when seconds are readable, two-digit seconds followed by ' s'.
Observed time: 4 h 59 min
